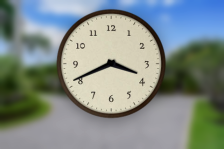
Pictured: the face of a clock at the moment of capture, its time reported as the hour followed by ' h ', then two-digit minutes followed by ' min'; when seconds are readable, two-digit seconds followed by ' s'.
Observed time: 3 h 41 min
